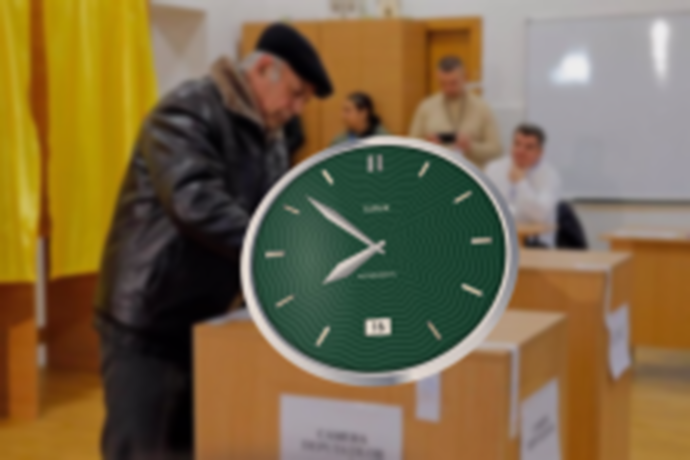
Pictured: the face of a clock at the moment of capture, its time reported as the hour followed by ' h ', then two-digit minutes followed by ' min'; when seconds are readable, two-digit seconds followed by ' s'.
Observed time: 7 h 52 min
